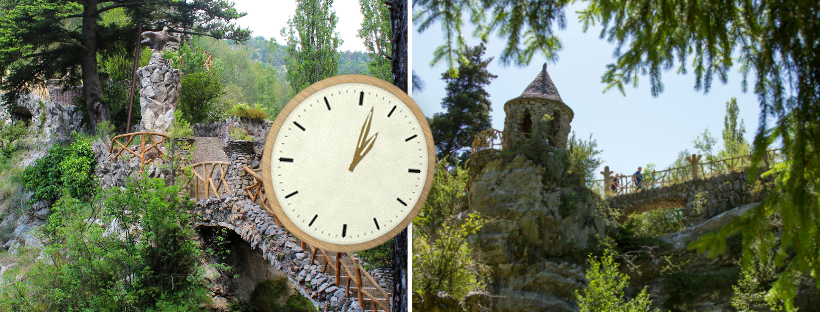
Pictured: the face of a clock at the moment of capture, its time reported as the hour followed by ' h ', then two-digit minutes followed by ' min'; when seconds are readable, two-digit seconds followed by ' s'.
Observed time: 1 h 02 min
